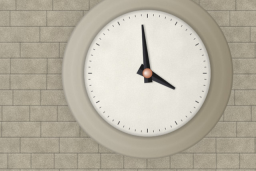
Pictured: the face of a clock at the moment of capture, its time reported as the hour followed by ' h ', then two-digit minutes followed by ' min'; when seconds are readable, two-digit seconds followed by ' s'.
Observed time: 3 h 59 min
